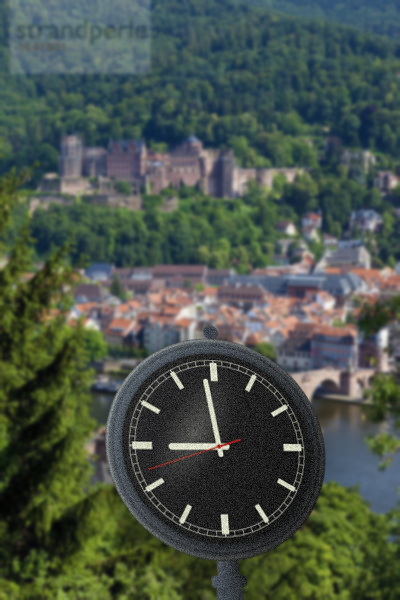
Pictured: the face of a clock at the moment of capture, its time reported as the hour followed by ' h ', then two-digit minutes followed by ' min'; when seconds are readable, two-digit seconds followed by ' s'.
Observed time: 8 h 58 min 42 s
